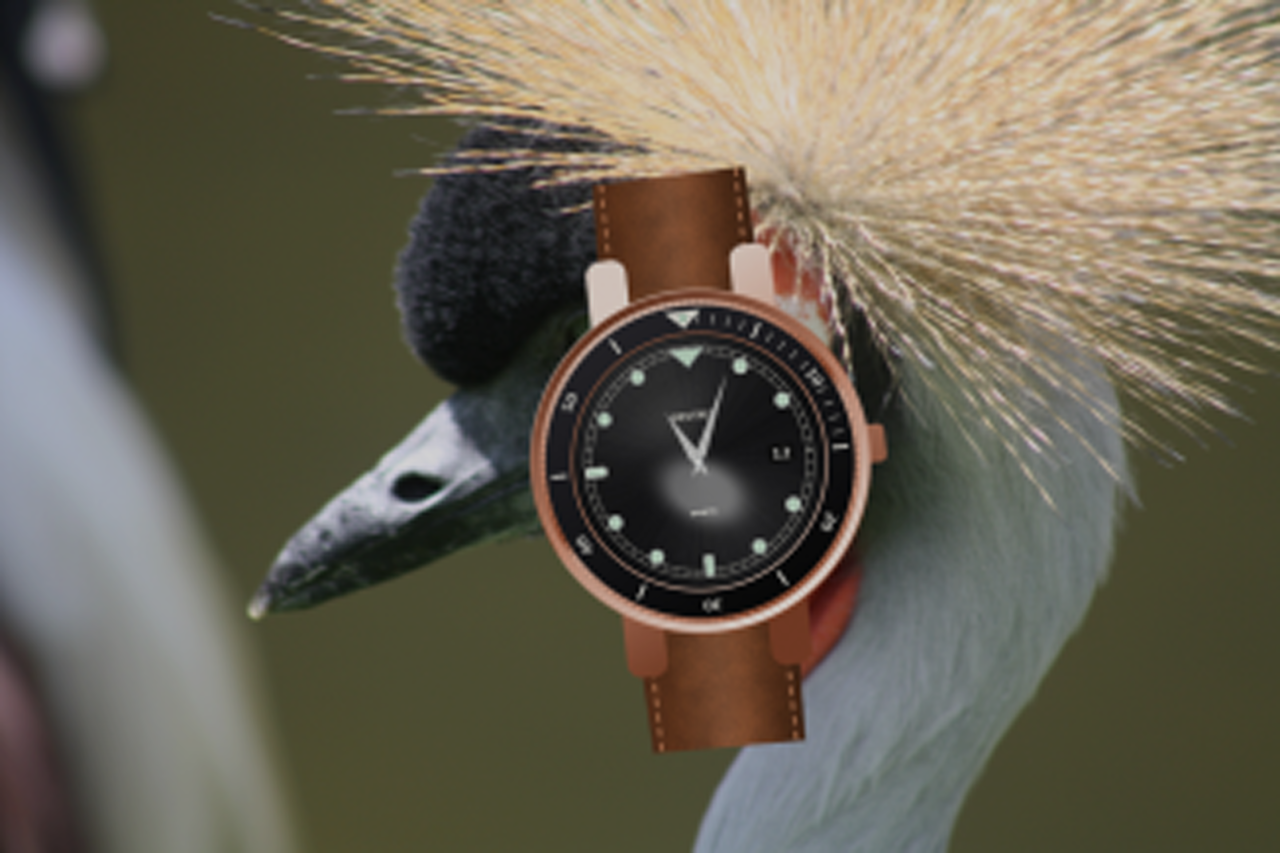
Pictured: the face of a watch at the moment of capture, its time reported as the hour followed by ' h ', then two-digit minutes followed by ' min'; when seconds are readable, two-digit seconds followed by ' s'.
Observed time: 11 h 04 min
